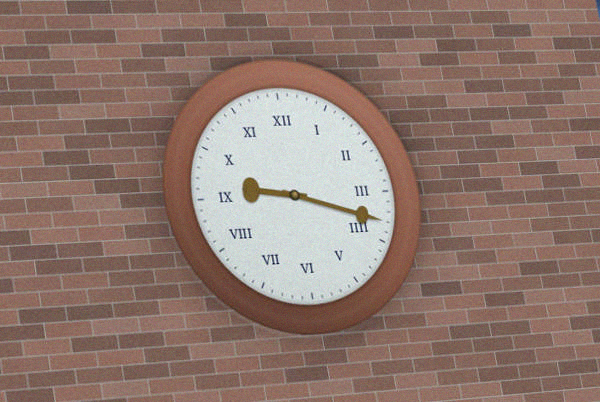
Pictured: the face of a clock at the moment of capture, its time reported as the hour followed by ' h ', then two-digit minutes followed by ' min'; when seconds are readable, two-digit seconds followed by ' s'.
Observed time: 9 h 18 min
